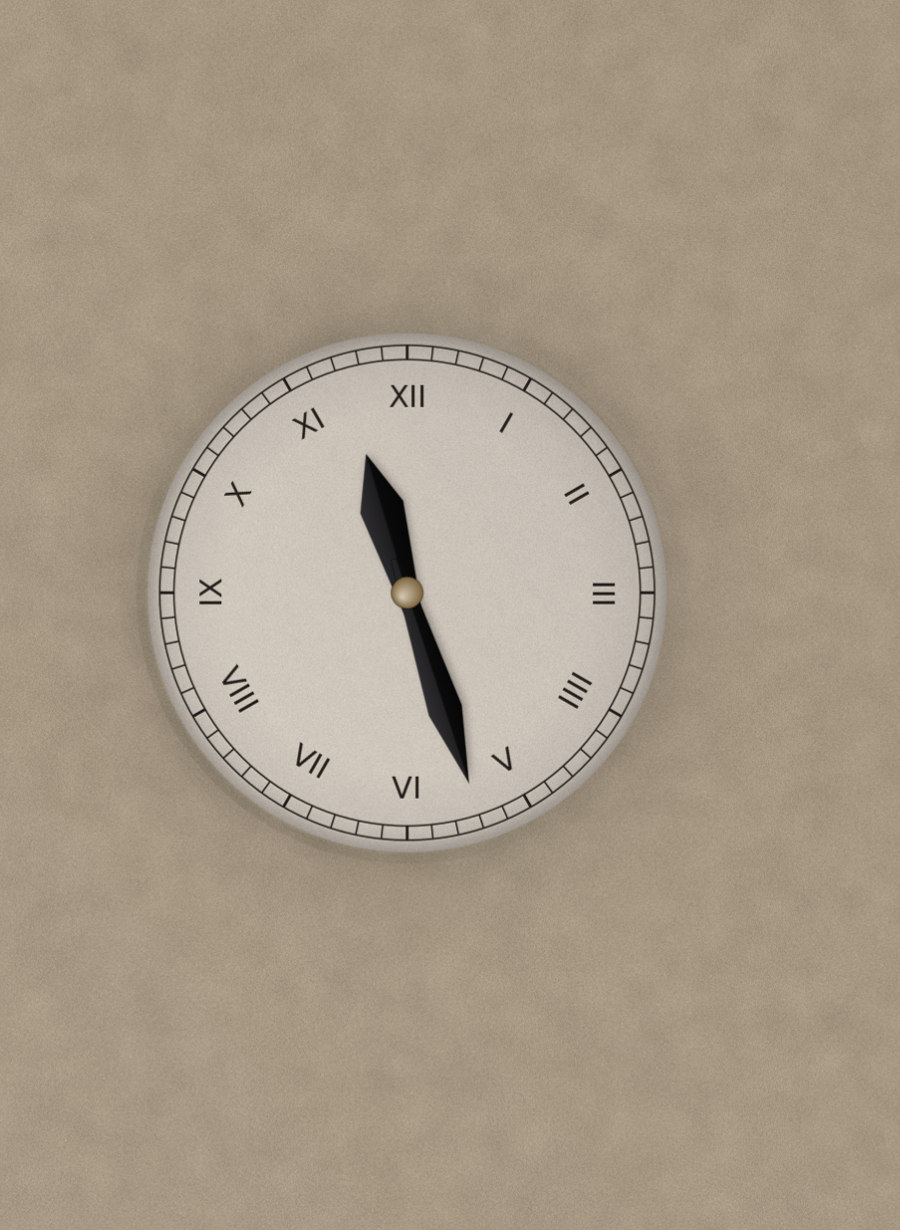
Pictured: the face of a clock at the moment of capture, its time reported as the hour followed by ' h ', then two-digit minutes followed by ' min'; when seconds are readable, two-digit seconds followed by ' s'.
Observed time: 11 h 27 min
